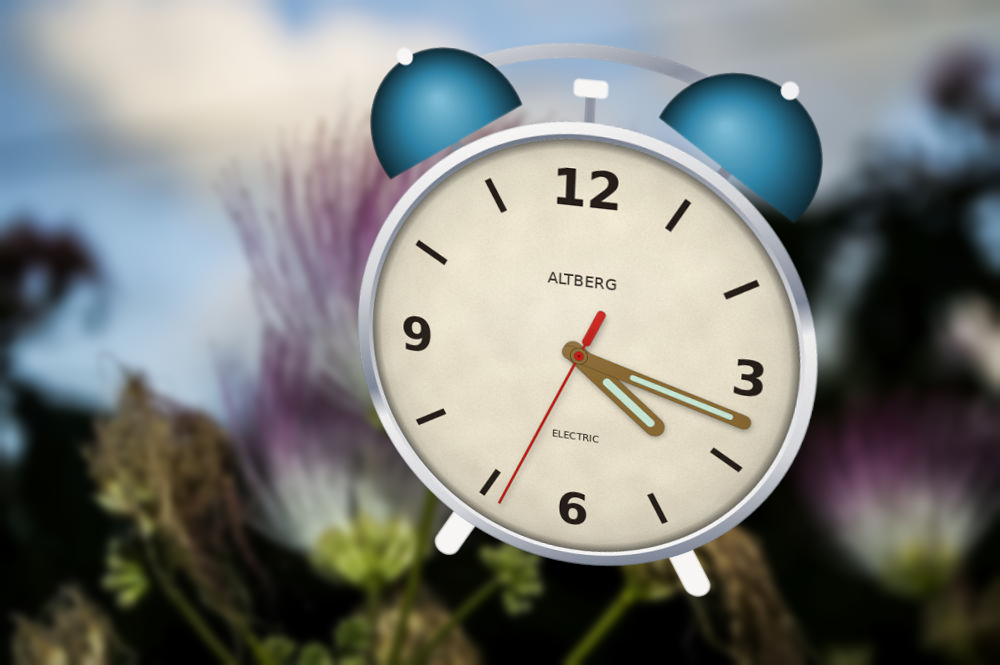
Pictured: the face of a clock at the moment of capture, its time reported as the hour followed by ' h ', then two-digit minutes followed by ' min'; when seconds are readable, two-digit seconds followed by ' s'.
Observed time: 4 h 17 min 34 s
